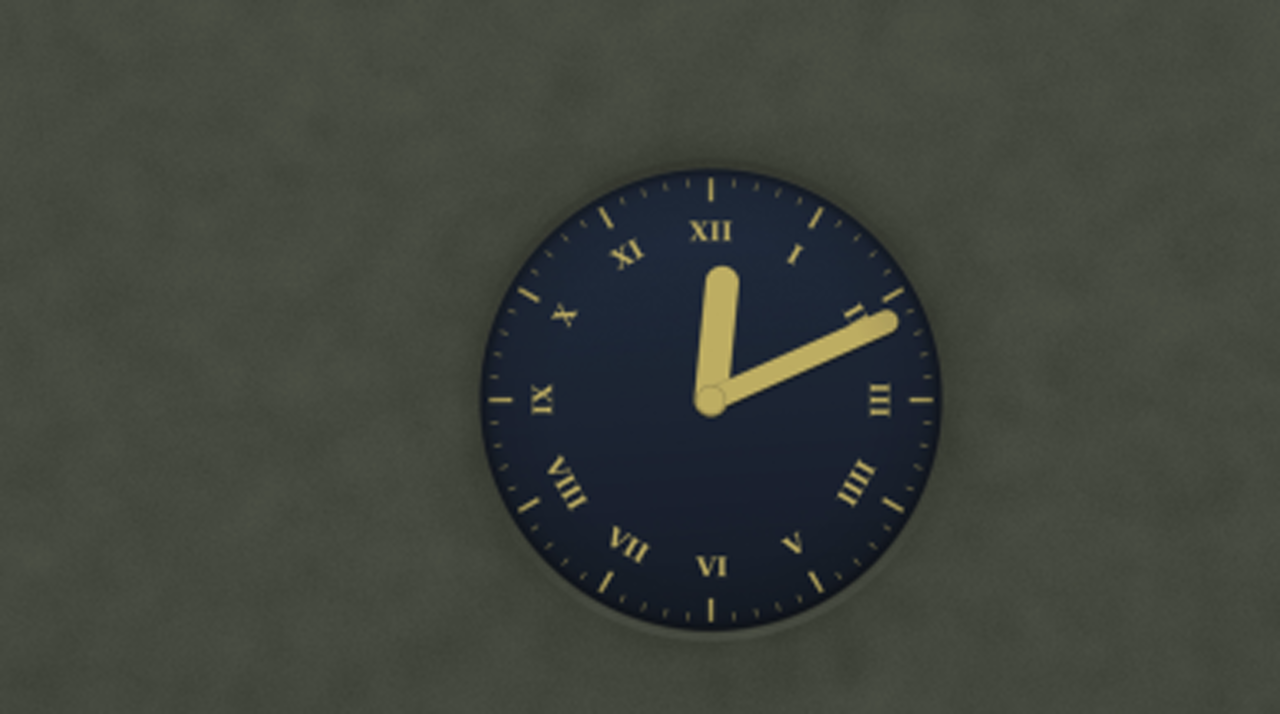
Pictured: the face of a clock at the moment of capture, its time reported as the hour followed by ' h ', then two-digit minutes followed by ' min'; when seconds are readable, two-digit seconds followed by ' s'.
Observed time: 12 h 11 min
